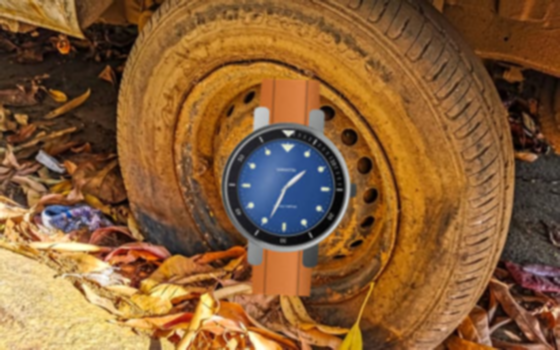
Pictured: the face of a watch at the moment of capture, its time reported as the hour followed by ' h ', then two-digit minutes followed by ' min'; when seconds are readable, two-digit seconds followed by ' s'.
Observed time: 1 h 34 min
